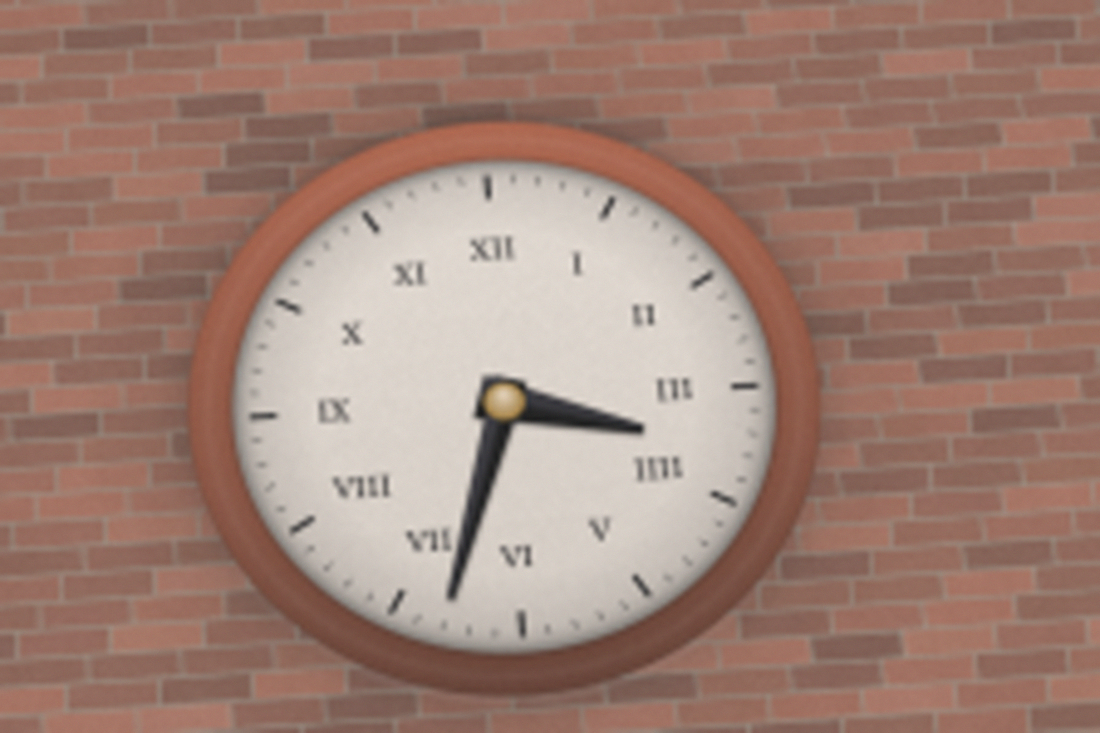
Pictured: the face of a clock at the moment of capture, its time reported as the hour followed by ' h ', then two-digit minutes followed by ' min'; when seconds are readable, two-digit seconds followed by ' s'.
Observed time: 3 h 33 min
